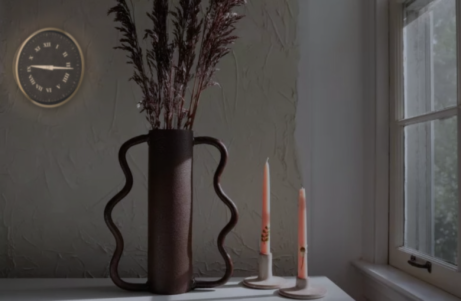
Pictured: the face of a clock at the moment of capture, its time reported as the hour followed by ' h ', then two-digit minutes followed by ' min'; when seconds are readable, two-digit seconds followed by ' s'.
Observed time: 9 h 16 min
